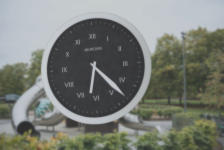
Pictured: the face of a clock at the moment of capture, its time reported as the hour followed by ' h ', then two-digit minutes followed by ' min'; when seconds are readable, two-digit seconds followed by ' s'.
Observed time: 6 h 23 min
